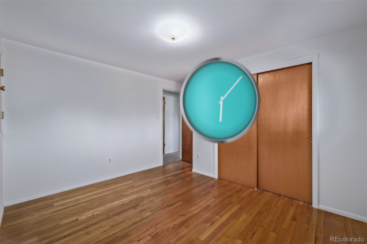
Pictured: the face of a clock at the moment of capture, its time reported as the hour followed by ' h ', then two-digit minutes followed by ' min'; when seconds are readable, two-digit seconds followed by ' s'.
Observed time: 6 h 07 min
